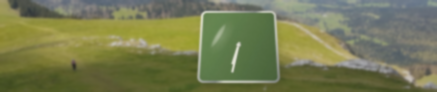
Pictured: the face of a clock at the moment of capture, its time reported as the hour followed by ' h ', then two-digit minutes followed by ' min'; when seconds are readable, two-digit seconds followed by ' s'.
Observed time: 6 h 32 min
